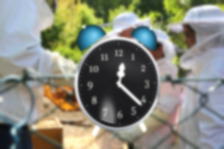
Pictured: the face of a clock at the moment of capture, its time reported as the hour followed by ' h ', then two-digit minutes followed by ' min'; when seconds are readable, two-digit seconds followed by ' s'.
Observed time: 12 h 22 min
